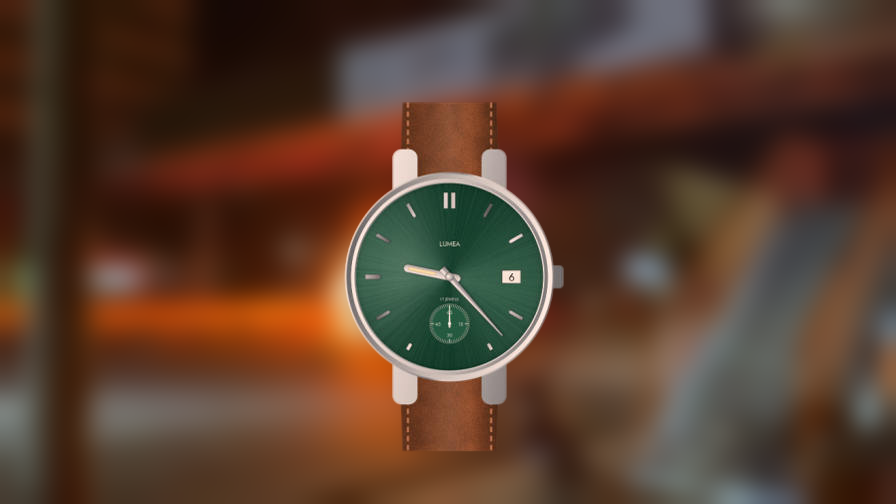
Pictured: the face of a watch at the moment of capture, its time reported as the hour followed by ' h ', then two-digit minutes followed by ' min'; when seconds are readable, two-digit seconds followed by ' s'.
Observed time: 9 h 23 min
